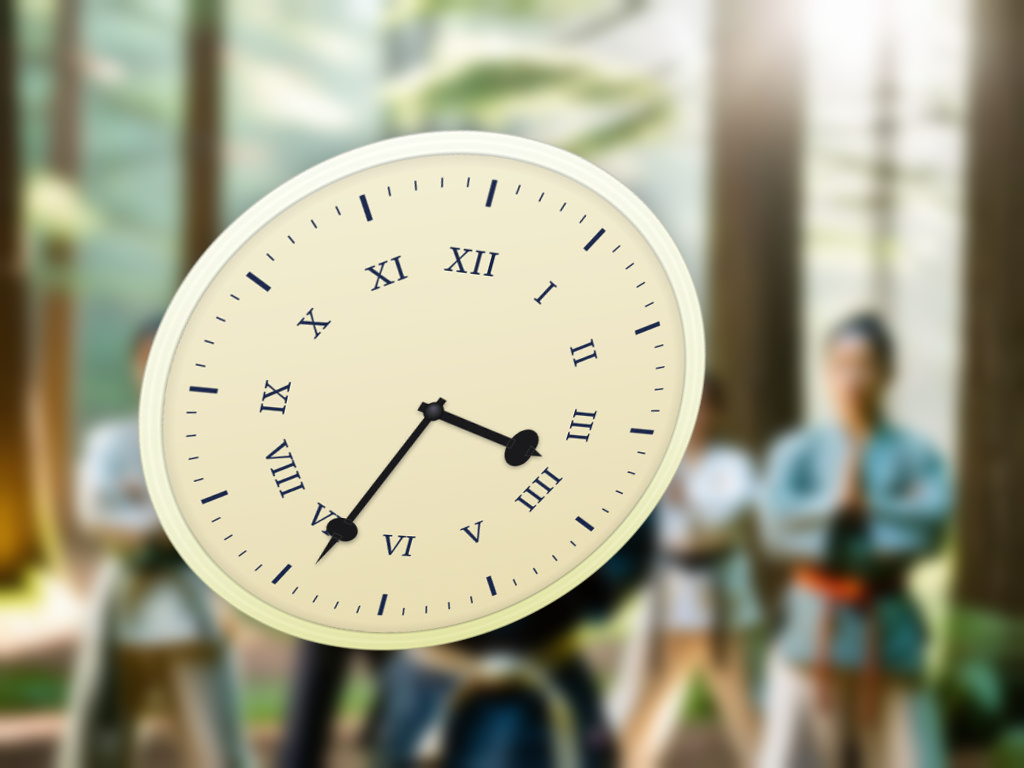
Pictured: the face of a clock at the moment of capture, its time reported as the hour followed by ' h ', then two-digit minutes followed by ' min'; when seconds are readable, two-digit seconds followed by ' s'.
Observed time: 3 h 34 min
